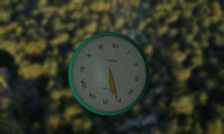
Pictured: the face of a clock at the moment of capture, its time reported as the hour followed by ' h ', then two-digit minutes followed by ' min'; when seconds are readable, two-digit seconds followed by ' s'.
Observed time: 5 h 26 min
